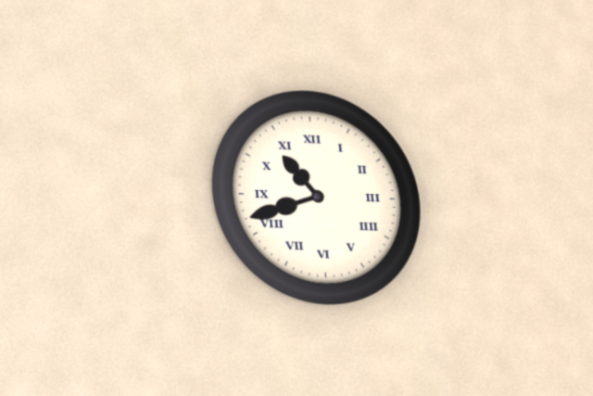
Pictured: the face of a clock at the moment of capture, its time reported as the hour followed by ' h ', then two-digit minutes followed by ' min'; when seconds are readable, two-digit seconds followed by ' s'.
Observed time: 10 h 42 min
